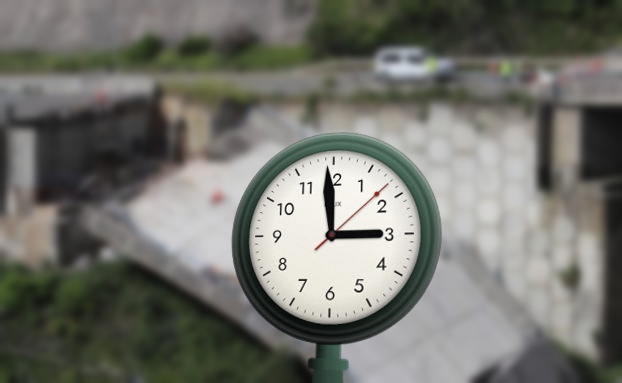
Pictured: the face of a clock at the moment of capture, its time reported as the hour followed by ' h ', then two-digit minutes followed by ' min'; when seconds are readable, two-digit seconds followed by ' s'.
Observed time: 2 h 59 min 08 s
